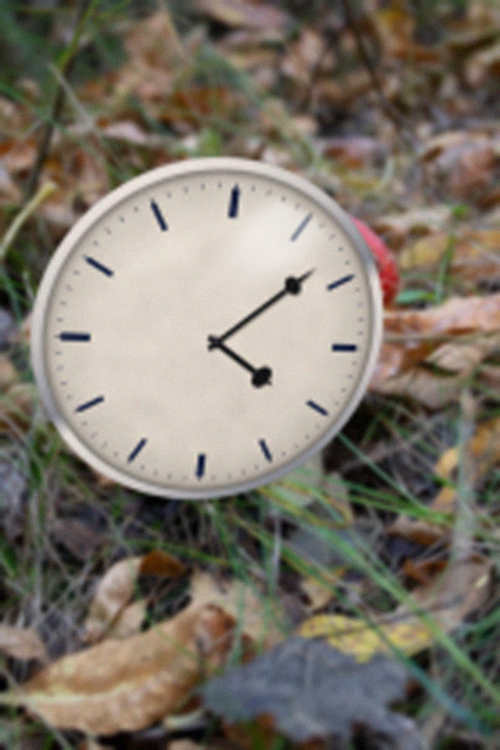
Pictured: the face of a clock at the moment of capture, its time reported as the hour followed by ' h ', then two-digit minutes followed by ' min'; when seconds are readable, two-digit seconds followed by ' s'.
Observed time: 4 h 08 min
